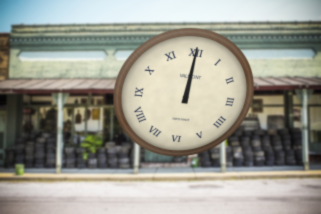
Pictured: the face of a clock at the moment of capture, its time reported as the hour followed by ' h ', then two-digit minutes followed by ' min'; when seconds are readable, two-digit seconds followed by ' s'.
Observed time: 12 h 00 min
